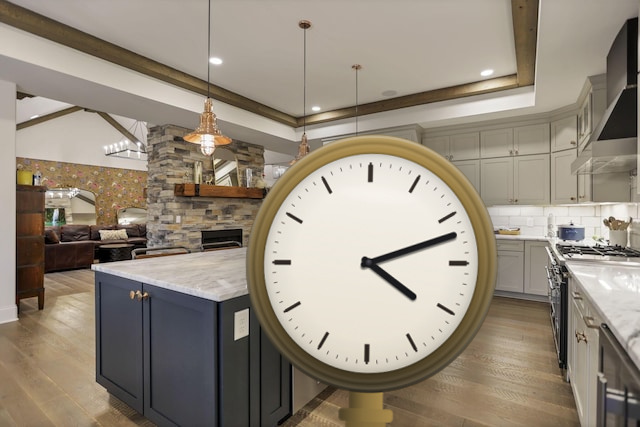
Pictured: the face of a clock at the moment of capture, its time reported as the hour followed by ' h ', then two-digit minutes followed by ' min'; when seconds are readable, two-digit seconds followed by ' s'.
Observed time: 4 h 12 min
